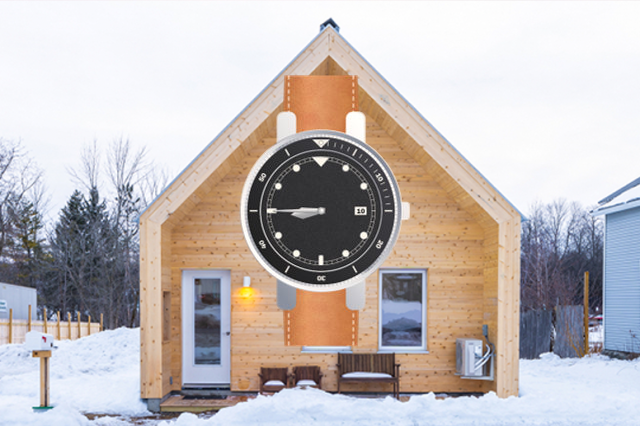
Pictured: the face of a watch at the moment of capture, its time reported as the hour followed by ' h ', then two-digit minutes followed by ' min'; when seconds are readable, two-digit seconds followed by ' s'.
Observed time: 8 h 45 min
